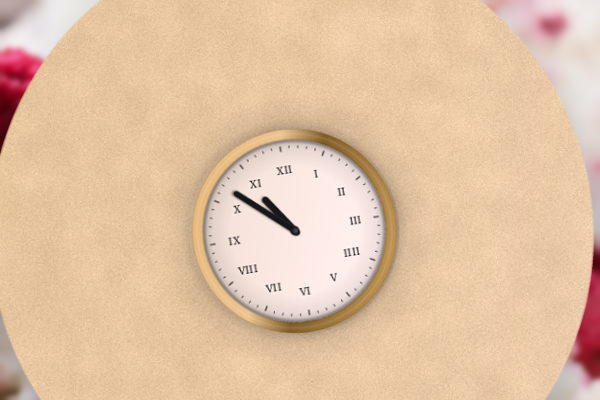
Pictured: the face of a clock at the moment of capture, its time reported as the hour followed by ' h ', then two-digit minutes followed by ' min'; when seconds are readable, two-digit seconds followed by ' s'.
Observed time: 10 h 52 min
